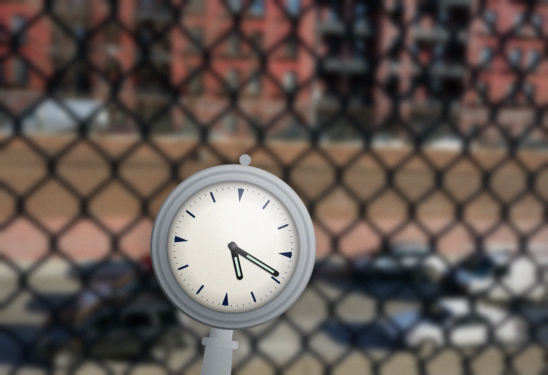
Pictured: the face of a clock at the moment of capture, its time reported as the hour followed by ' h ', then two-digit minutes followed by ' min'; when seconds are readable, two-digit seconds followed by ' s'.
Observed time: 5 h 19 min
